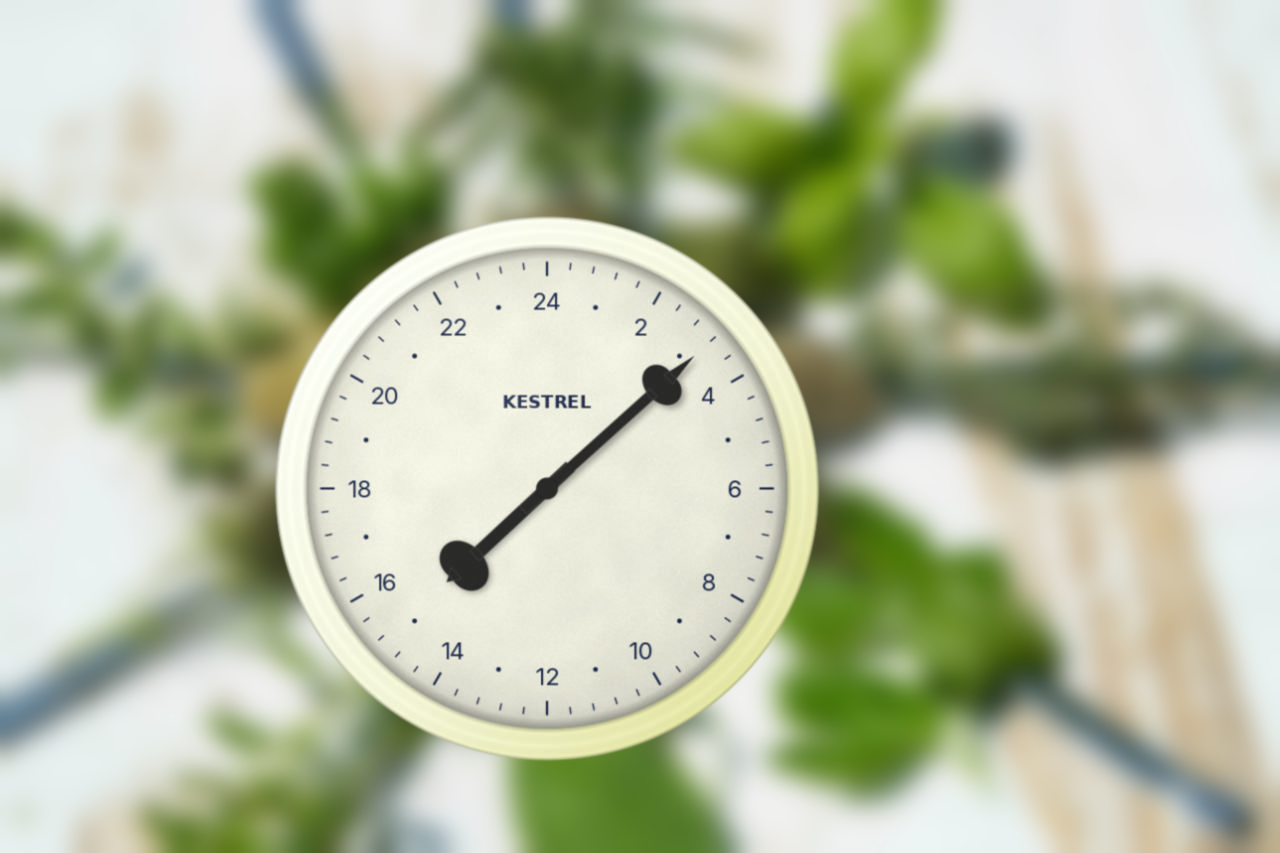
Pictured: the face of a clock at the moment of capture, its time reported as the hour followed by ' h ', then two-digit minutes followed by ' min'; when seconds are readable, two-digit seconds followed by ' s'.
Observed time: 15 h 08 min
